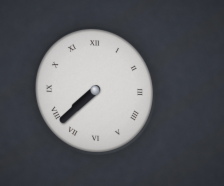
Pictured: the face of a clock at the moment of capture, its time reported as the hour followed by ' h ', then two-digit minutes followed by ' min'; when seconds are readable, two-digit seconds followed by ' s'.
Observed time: 7 h 38 min
